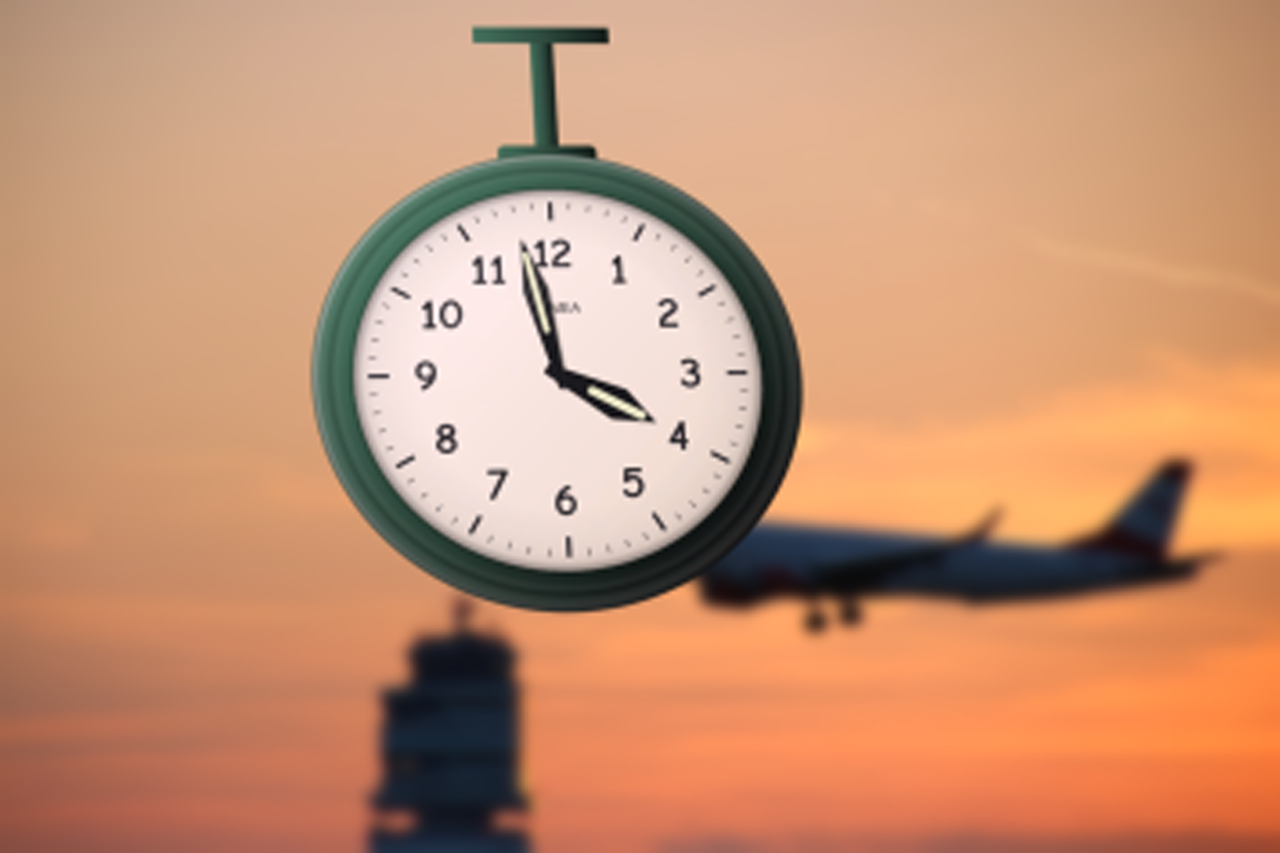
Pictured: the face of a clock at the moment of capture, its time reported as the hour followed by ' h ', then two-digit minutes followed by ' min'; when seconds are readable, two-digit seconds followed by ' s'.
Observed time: 3 h 58 min
